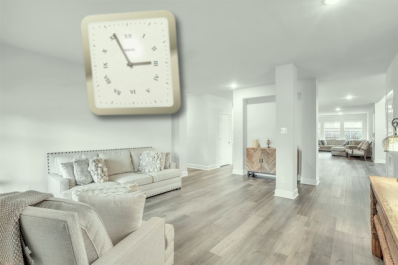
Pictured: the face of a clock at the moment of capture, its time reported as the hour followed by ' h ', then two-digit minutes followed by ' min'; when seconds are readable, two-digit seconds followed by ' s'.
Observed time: 2 h 56 min
